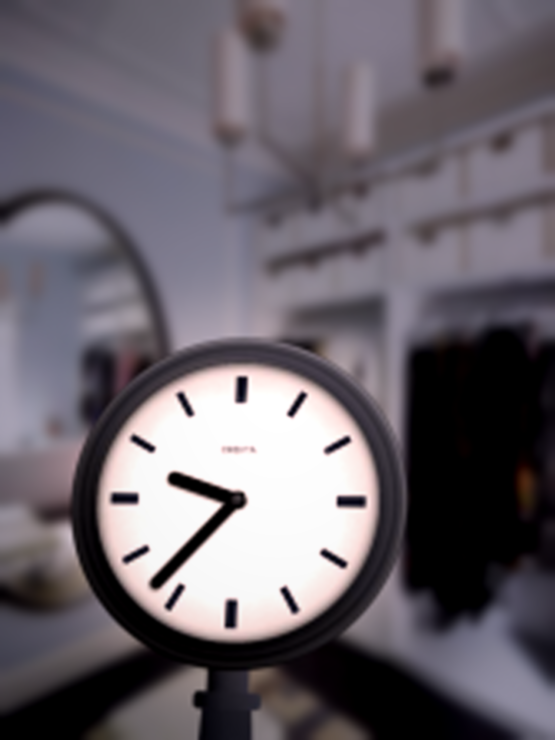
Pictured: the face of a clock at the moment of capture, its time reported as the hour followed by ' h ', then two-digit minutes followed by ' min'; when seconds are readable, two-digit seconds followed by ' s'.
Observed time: 9 h 37 min
